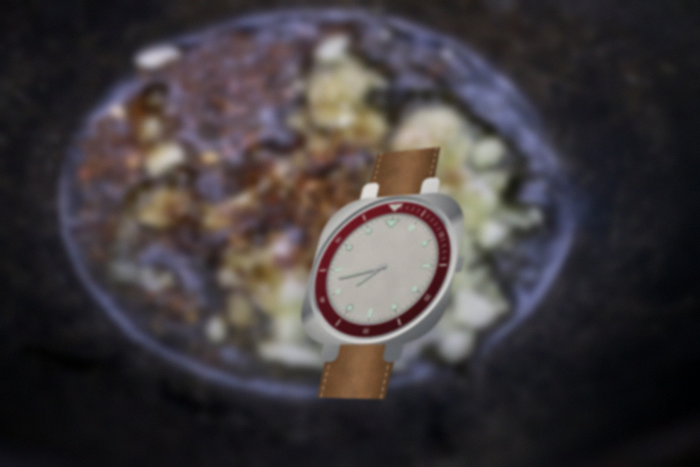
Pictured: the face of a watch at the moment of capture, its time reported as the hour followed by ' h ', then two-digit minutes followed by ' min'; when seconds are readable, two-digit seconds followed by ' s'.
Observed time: 7 h 43 min
